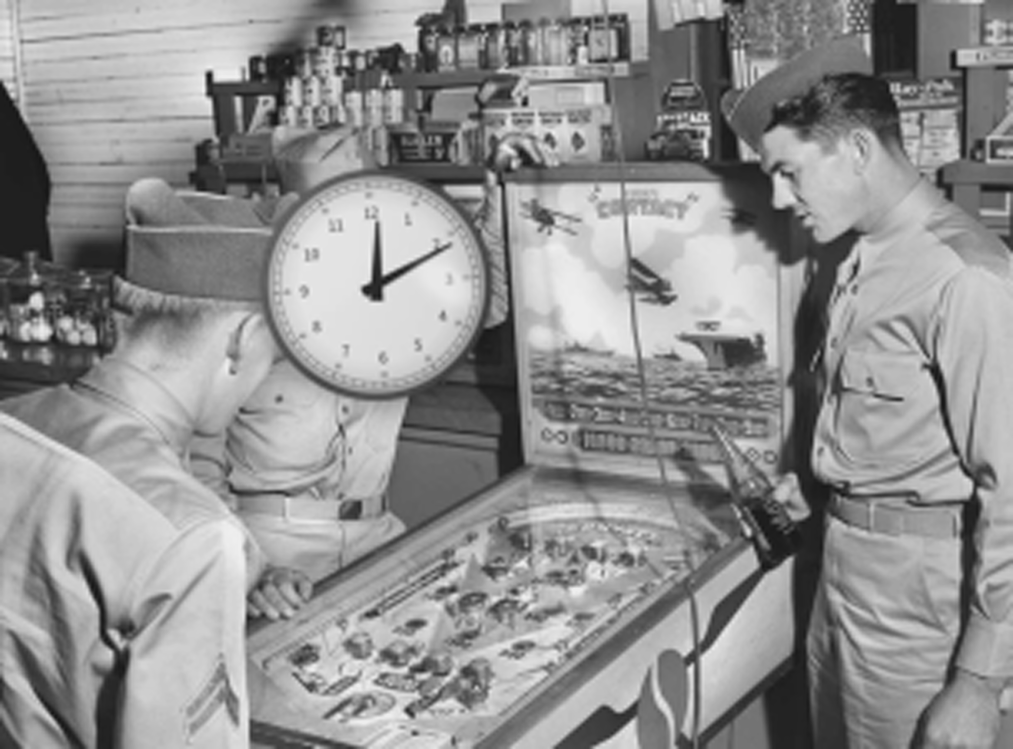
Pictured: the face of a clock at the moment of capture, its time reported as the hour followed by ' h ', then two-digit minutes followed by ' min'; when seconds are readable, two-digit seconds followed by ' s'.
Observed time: 12 h 11 min
